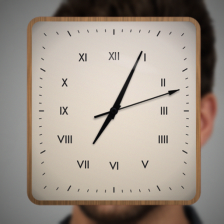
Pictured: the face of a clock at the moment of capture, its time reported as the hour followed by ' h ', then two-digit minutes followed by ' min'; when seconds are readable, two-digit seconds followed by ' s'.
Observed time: 7 h 04 min 12 s
